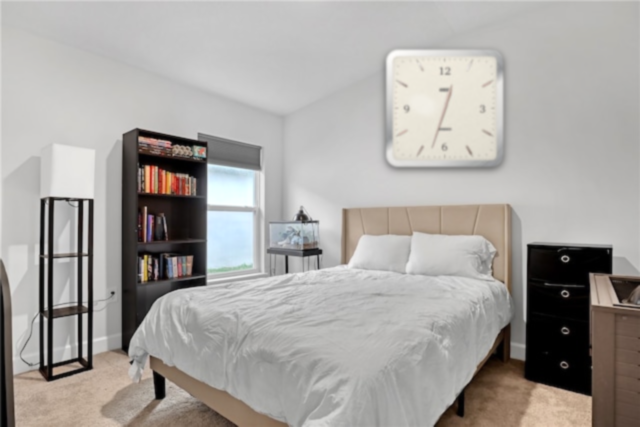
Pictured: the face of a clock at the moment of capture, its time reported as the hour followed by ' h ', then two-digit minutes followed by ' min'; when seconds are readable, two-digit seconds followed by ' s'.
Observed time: 12 h 33 min
